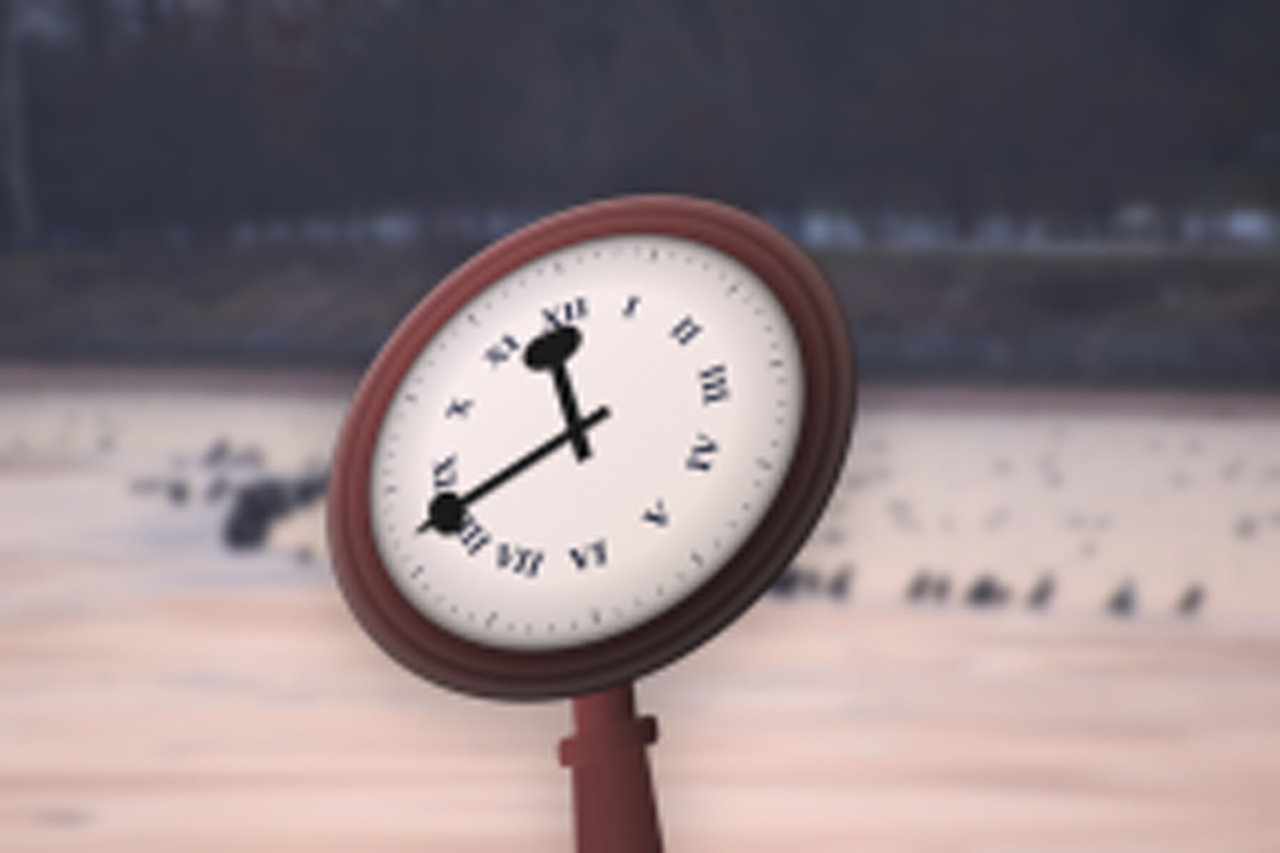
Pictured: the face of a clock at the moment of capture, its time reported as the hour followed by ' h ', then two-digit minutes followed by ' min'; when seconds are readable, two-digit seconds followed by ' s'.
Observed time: 11 h 42 min
